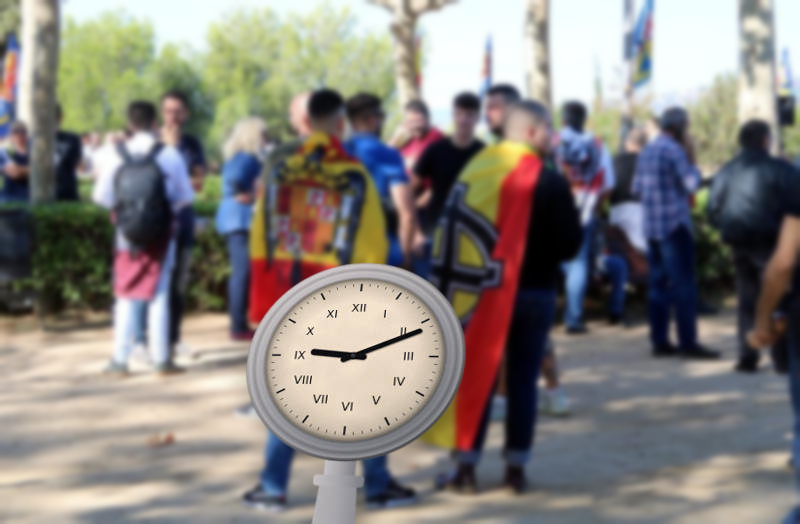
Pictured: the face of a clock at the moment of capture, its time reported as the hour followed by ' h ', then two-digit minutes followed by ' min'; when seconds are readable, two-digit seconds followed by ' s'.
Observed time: 9 h 11 min
